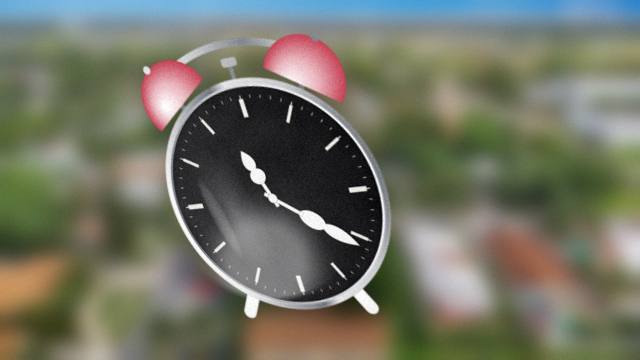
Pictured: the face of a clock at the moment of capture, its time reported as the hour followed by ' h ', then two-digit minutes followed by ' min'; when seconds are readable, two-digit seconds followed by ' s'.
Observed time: 11 h 21 min
